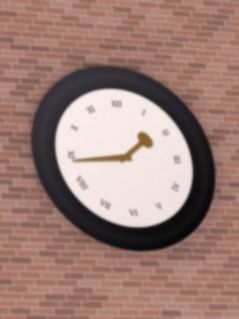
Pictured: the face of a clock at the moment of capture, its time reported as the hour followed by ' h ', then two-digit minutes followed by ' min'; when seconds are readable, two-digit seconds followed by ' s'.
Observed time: 1 h 44 min
